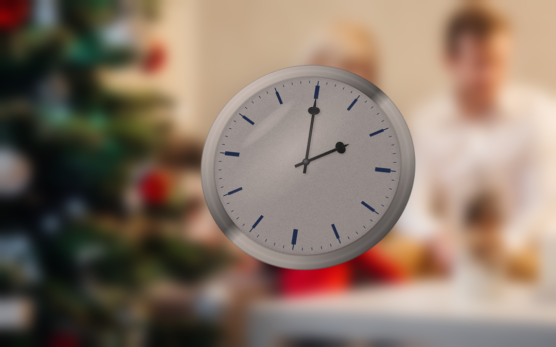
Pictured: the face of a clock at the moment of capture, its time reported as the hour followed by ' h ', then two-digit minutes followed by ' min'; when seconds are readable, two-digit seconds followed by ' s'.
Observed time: 2 h 00 min
